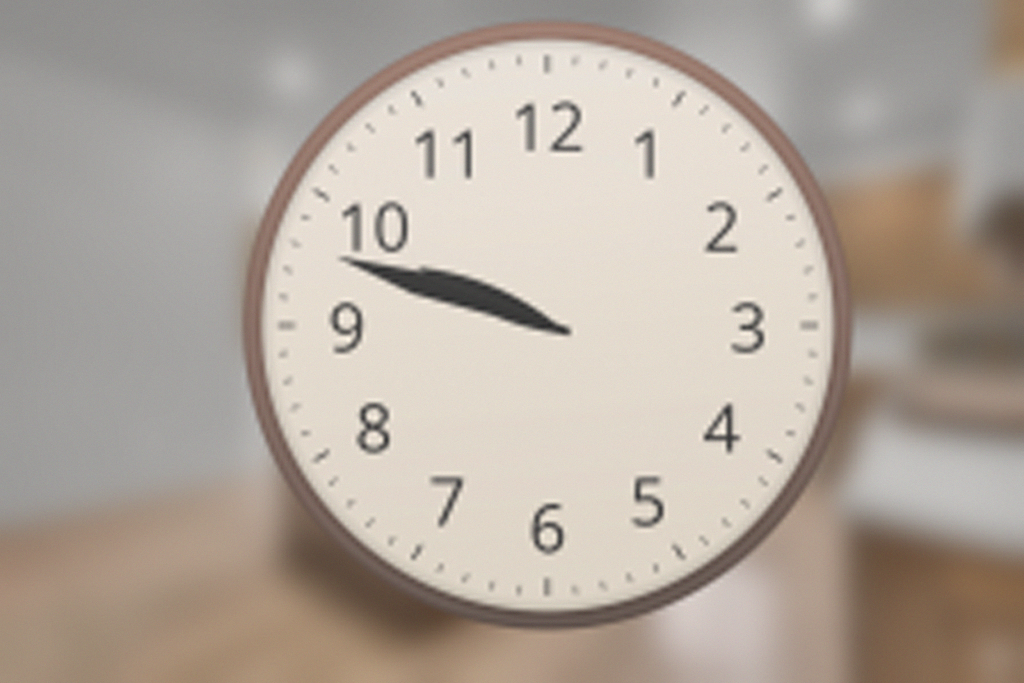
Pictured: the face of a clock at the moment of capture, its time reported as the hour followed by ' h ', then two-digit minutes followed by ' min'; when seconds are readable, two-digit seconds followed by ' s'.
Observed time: 9 h 48 min
